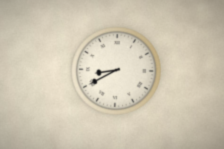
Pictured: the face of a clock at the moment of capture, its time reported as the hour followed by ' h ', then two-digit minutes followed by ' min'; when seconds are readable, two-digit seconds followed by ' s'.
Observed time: 8 h 40 min
